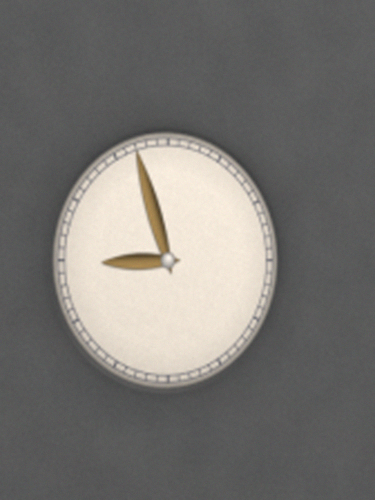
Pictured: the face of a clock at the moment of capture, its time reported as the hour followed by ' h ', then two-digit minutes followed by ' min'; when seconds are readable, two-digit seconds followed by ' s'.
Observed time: 8 h 57 min
